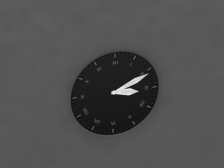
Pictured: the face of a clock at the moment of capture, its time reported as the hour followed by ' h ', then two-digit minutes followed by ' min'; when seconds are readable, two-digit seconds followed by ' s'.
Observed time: 3 h 11 min
